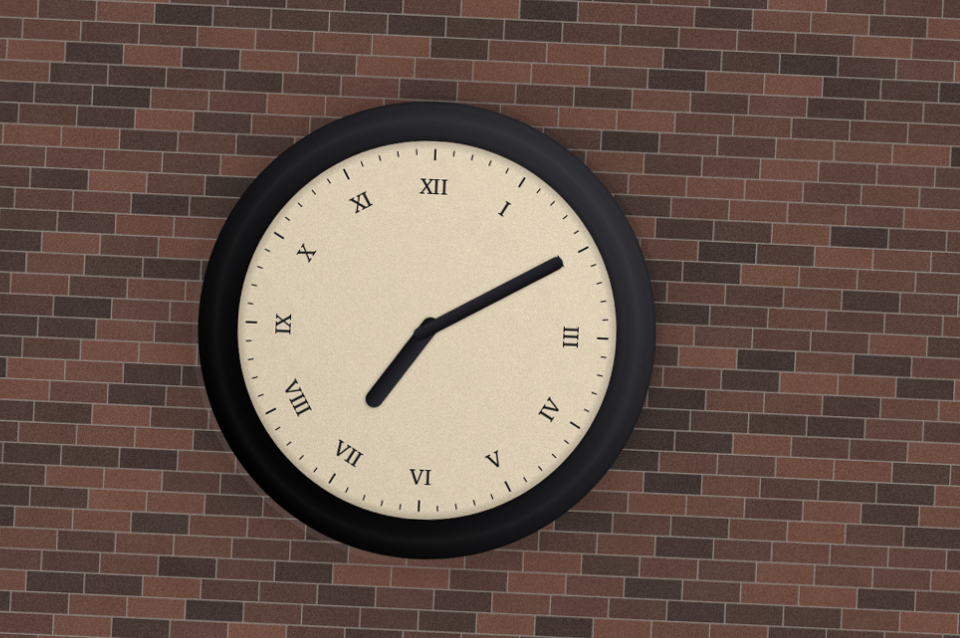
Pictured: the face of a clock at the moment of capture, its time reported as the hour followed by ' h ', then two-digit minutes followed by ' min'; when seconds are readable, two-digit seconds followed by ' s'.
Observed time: 7 h 10 min
